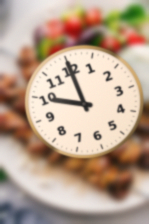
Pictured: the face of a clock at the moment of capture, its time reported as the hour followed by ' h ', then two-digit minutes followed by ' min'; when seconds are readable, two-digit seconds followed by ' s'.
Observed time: 10 h 00 min
